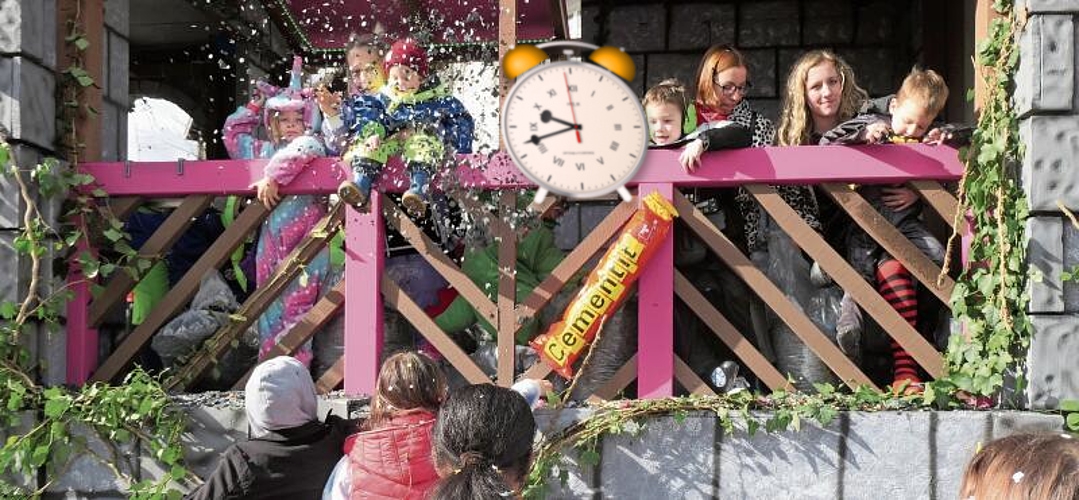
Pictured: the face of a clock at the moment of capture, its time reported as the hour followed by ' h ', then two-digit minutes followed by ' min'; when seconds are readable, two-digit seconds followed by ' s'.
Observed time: 9 h 41 min 59 s
